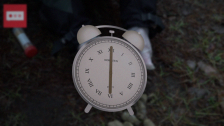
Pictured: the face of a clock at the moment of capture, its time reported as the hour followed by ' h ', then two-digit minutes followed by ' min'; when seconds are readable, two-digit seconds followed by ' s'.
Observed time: 6 h 00 min
